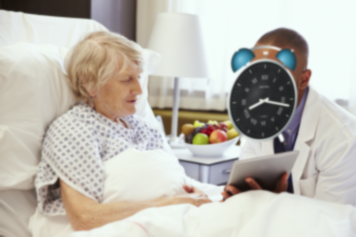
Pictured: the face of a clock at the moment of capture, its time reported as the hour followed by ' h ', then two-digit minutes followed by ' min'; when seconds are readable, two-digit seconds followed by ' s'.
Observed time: 8 h 17 min
